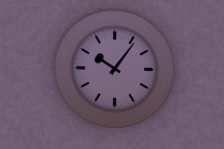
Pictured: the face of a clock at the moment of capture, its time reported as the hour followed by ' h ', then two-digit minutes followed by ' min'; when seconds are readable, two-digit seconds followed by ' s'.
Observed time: 10 h 06 min
